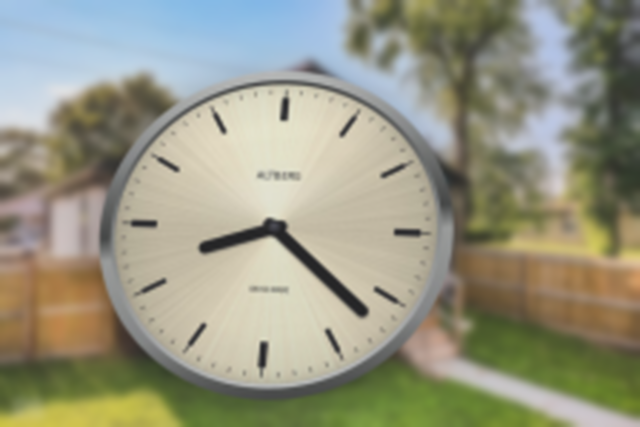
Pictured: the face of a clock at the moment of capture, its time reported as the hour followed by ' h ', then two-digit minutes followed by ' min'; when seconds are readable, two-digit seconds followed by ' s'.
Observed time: 8 h 22 min
